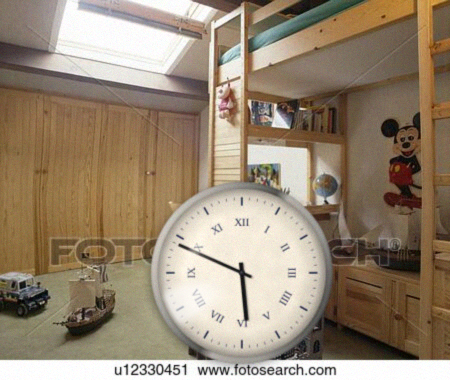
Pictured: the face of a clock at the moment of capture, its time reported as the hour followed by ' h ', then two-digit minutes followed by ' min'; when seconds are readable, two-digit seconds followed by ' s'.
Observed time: 5 h 49 min
